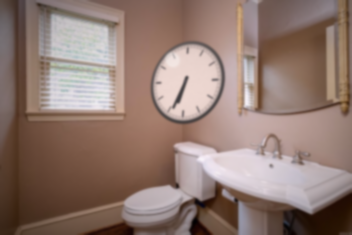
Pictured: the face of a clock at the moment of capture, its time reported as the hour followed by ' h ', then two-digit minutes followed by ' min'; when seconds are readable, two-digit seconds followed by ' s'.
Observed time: 6 h 34 min
